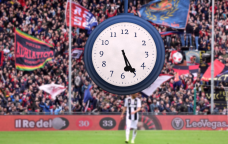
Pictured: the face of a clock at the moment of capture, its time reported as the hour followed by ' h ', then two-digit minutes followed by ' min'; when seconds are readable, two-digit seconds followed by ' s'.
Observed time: 5 h 25 min
